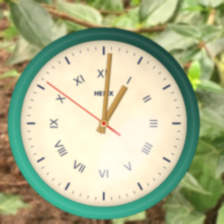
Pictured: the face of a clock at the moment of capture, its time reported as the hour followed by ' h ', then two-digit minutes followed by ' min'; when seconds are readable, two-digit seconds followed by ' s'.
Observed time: 1 h 00 min 51 s
